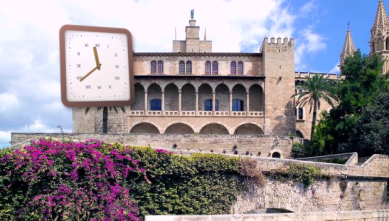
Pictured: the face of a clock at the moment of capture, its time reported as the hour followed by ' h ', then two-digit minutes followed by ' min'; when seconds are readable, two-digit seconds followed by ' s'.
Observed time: 11 h 39 min
